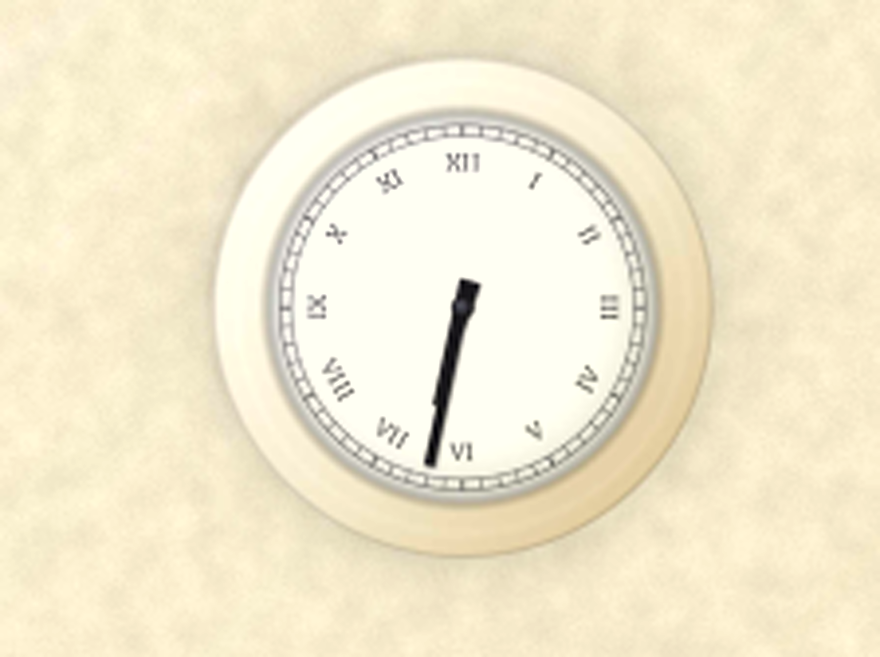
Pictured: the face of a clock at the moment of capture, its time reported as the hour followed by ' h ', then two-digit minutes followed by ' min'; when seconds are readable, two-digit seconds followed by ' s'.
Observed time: 6 h 32 min
